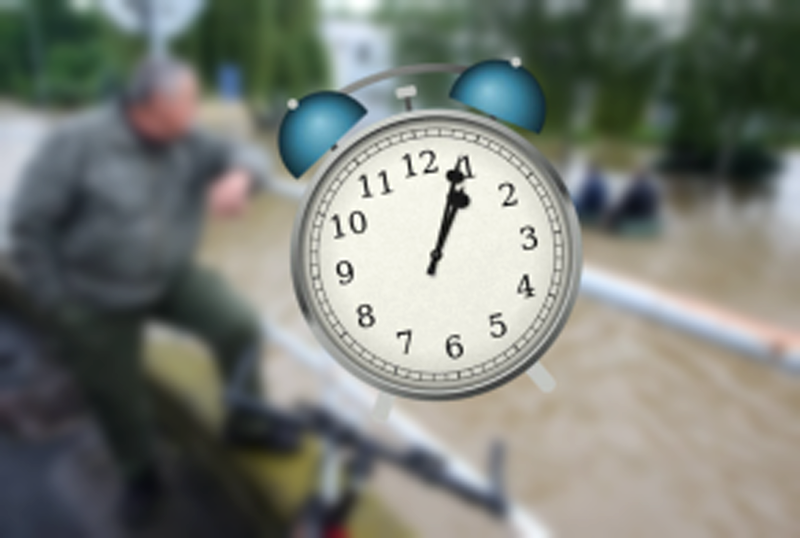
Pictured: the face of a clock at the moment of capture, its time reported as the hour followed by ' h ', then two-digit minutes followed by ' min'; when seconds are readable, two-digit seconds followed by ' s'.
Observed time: 1 h 04 min
